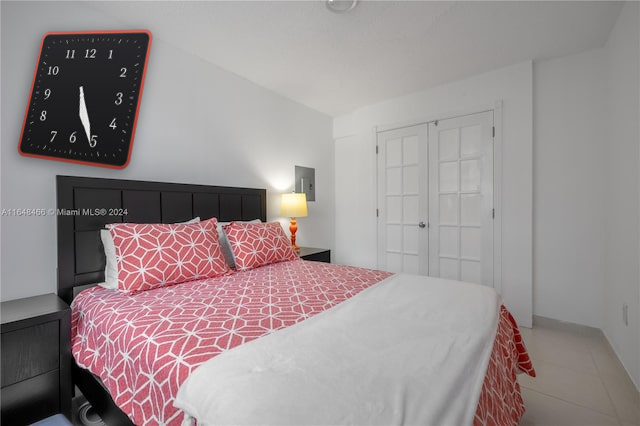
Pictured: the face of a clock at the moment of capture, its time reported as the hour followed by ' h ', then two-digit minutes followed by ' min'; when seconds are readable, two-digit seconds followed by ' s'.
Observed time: 5 h 26 min
